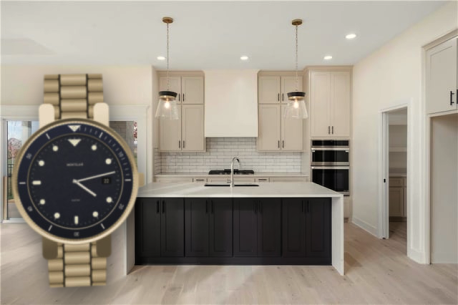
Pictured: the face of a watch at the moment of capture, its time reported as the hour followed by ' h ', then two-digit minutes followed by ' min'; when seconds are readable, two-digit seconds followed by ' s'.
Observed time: 4 h 13 min
